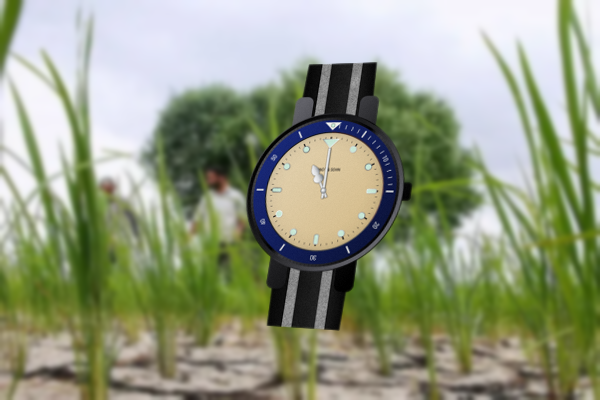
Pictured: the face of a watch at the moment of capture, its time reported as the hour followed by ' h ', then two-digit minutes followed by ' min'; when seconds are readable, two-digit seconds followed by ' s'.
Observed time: 11 h 00 min
